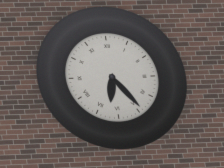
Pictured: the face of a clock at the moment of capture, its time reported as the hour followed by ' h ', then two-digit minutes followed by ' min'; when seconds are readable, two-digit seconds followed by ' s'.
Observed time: 6 h 24 min
